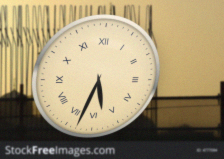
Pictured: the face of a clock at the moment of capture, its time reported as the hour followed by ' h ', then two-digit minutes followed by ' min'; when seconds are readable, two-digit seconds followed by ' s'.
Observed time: 5 h 33 min
